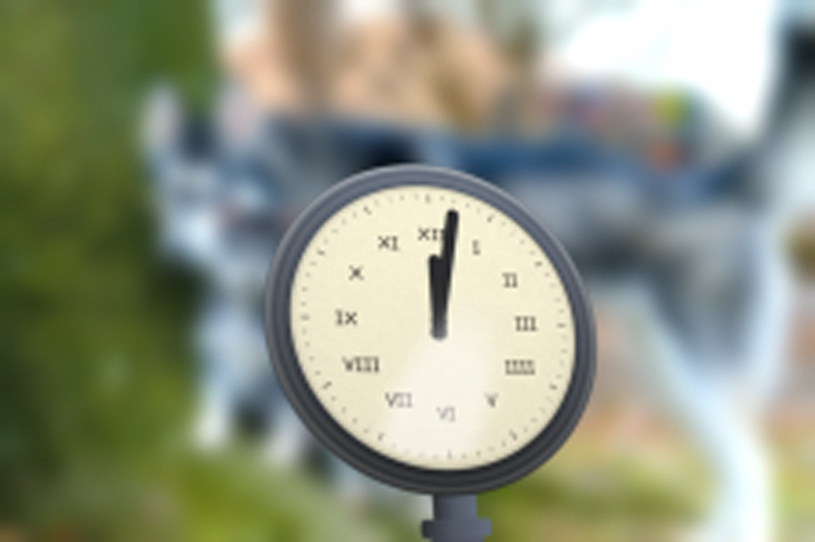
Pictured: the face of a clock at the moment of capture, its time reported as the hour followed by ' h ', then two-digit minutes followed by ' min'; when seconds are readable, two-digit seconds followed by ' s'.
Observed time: 12 h 02 min
